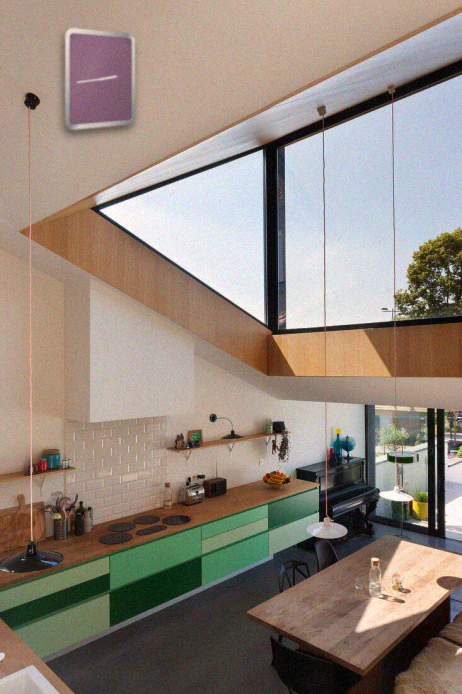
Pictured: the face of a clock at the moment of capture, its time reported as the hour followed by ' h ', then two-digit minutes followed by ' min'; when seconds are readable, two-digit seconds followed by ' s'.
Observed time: 2 h 44 min
